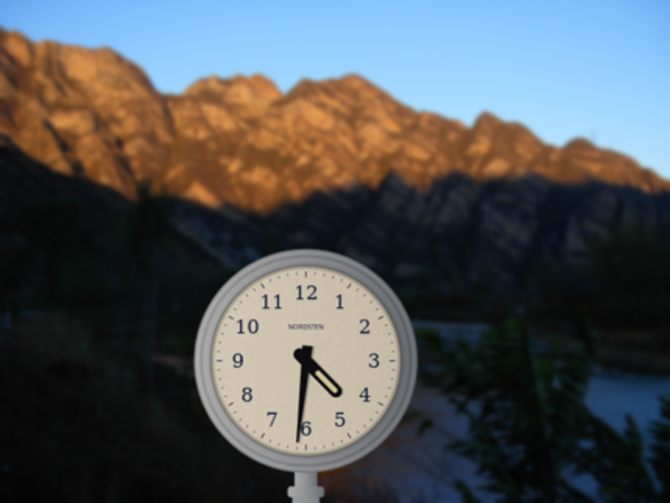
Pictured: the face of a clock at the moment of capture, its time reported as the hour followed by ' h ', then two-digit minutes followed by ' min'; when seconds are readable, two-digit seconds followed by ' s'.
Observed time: 4 h 31 min
